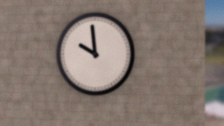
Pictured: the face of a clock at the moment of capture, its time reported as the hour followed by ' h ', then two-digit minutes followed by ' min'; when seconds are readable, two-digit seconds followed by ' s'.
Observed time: 9 h 59 min
